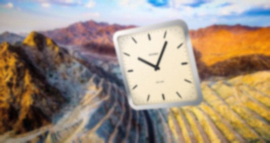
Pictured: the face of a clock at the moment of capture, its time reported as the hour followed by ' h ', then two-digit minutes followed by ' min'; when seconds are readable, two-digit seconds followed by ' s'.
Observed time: 10 h 06 min
